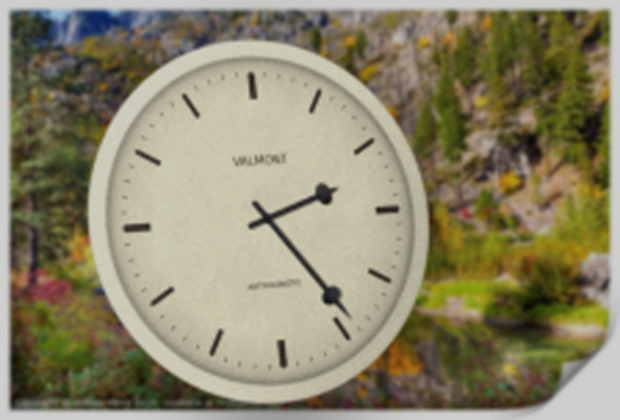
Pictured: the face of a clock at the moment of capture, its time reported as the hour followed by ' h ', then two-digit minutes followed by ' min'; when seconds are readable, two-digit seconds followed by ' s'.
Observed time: 2 h 24 min
